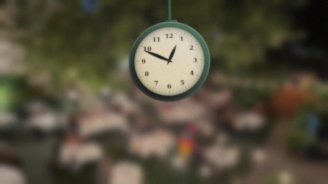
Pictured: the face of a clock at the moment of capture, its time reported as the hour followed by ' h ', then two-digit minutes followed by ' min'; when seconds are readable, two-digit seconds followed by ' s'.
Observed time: 12 h 49 min
